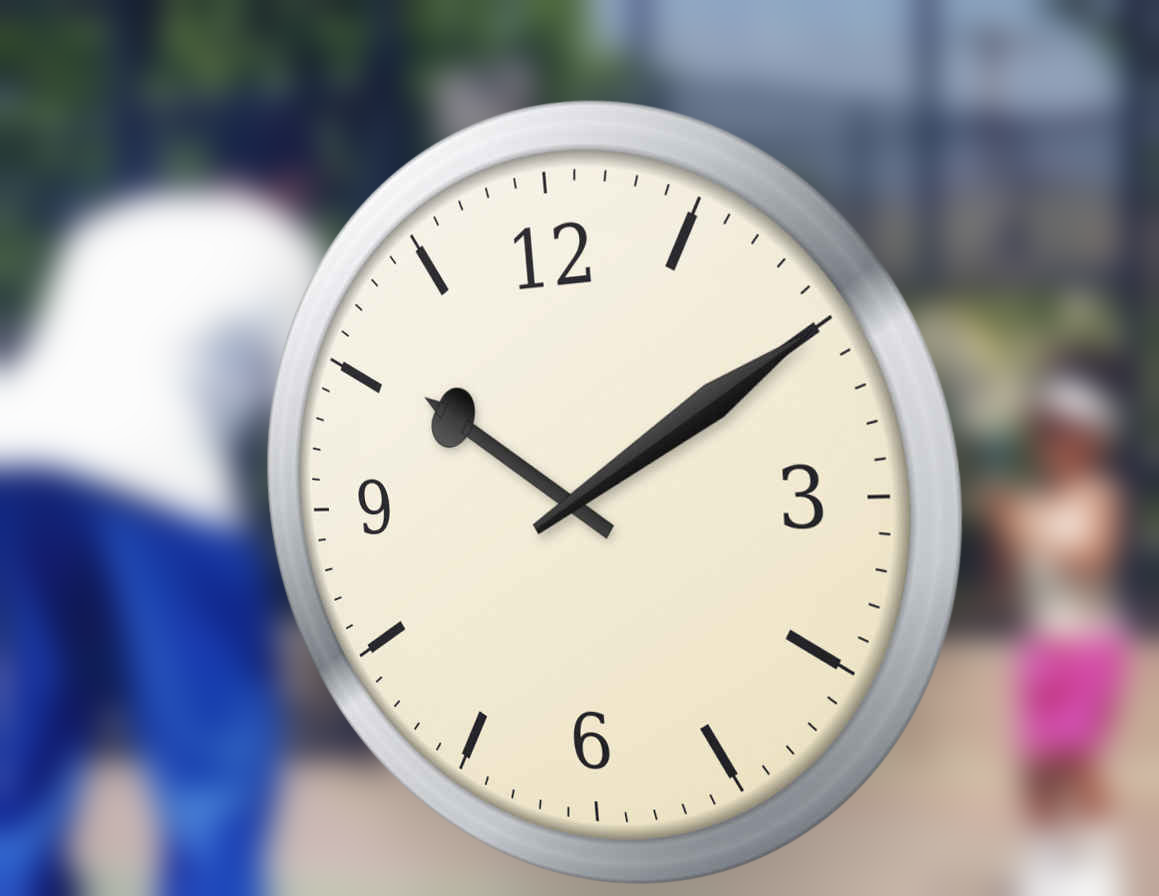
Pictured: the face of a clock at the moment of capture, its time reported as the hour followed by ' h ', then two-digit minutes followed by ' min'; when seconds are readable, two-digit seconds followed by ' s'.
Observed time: 10 h 10 min
